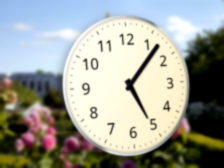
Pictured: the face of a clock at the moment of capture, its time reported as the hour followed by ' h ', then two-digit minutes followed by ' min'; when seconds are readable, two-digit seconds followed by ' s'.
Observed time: 5 h 07 min
